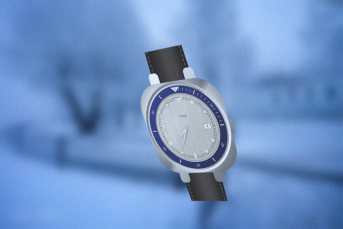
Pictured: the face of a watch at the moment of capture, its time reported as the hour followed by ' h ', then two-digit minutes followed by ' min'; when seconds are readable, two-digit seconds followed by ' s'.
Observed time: 7 h 35 min
